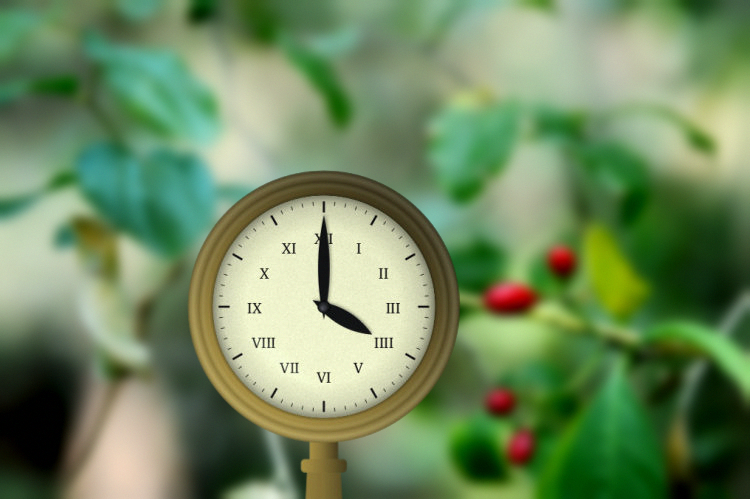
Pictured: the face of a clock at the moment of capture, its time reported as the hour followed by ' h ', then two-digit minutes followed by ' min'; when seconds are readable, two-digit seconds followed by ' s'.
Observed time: 4 h 00 min
